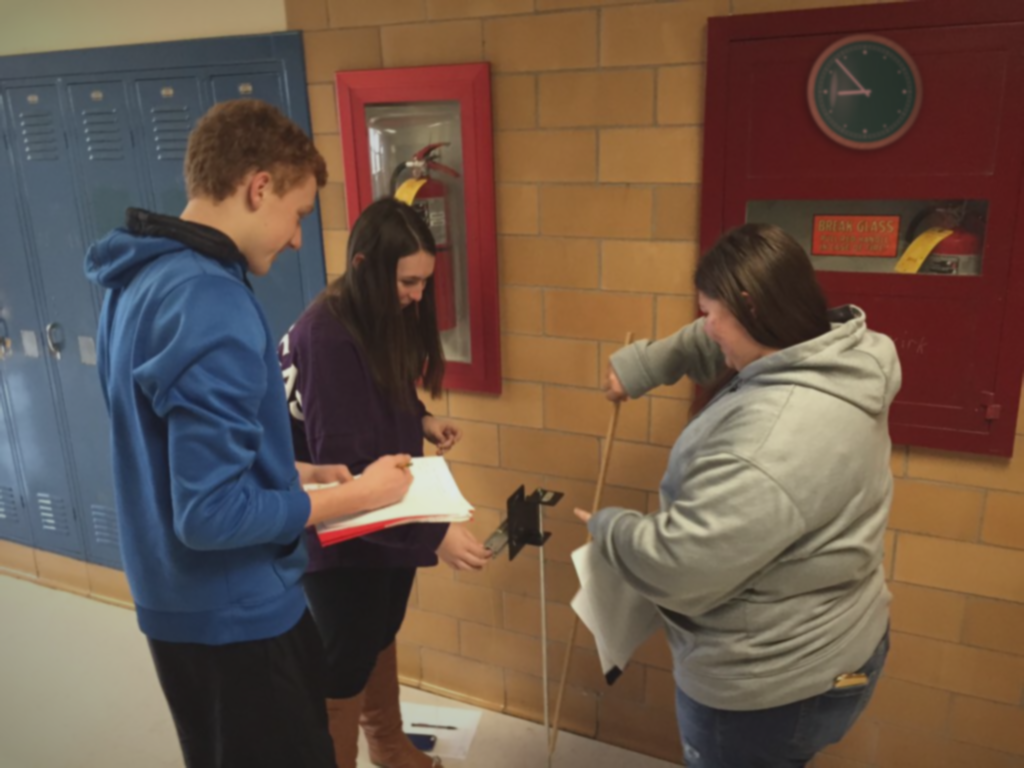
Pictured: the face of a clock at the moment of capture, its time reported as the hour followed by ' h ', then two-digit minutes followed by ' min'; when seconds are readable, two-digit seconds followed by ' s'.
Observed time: 8 h 53 min
